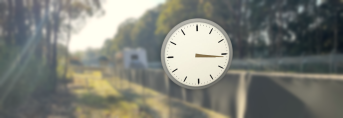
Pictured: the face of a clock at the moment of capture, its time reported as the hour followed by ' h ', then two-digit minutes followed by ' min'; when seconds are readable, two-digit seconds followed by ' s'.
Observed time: 3 h 16 min
